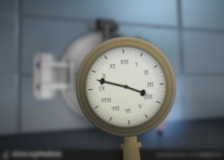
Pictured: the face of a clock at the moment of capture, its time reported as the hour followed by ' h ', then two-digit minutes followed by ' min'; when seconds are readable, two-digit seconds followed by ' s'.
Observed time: 3 h 48 min
